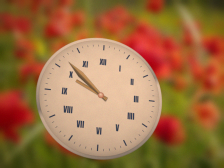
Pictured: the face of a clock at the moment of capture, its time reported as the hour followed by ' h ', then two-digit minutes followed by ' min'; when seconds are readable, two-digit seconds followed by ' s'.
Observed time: 9 h 52 min
